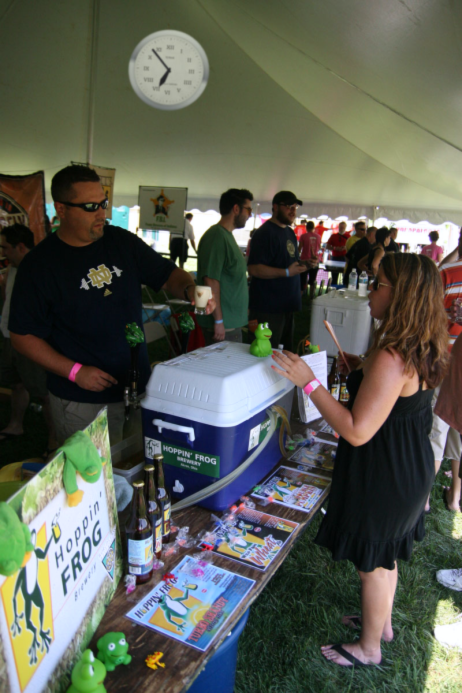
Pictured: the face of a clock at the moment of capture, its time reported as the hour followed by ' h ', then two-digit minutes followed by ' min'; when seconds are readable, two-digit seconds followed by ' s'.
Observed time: 6 h 53 min
